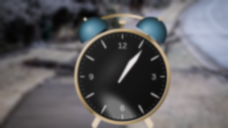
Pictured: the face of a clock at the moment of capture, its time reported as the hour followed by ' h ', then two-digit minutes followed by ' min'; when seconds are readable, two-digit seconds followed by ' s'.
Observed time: 1 h 06 min
